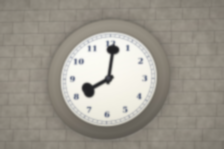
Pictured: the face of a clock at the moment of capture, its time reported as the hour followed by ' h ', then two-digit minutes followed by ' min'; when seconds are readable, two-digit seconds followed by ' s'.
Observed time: 8 h 01 min
